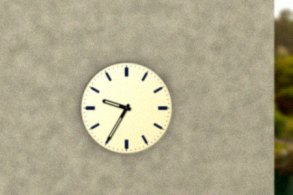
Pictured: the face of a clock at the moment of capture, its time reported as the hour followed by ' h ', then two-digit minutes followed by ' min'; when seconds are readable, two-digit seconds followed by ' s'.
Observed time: 9 h 35 min
